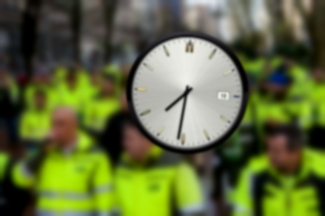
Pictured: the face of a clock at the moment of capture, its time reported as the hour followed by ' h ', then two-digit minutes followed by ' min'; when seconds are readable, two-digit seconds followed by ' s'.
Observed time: 7 h 31 min
